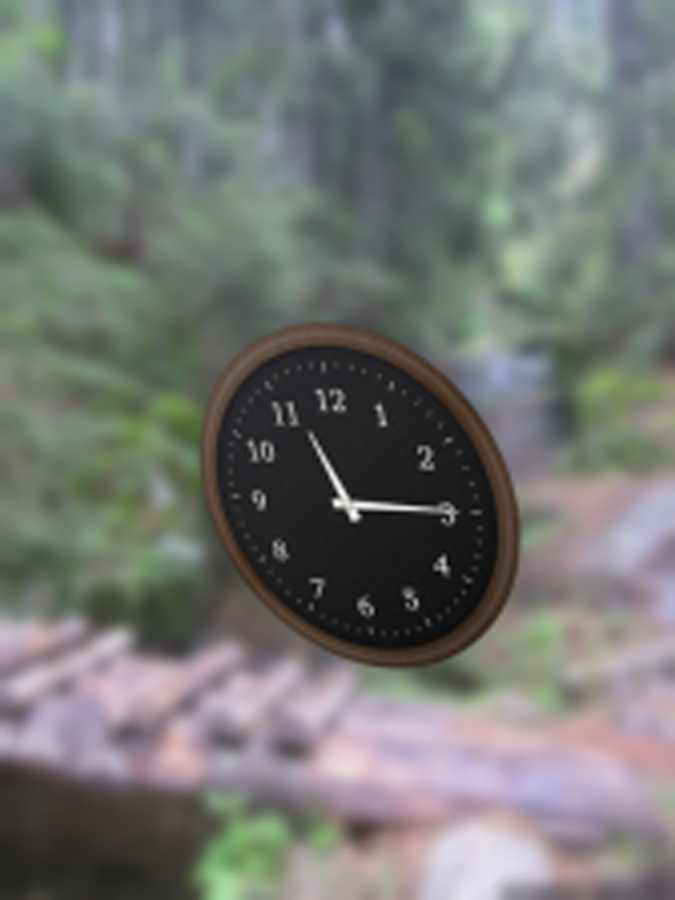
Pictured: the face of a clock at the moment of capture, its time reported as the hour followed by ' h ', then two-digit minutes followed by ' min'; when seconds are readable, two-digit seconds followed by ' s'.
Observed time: 11 h 15 min
